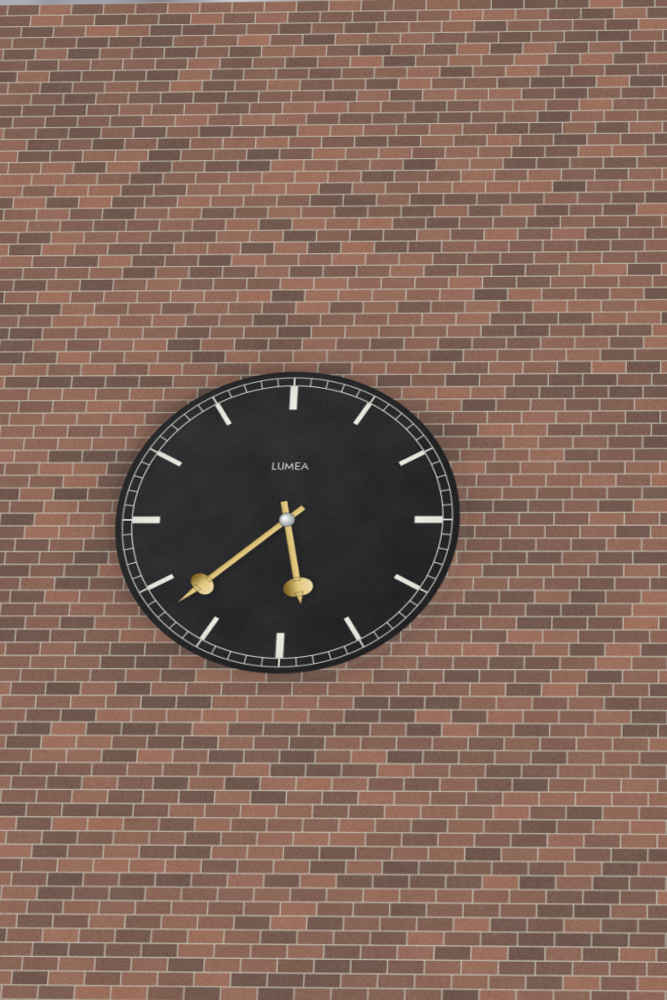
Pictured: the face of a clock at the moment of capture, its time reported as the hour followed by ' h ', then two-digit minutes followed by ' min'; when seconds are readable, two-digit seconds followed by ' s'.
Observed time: 5 h 38 min
